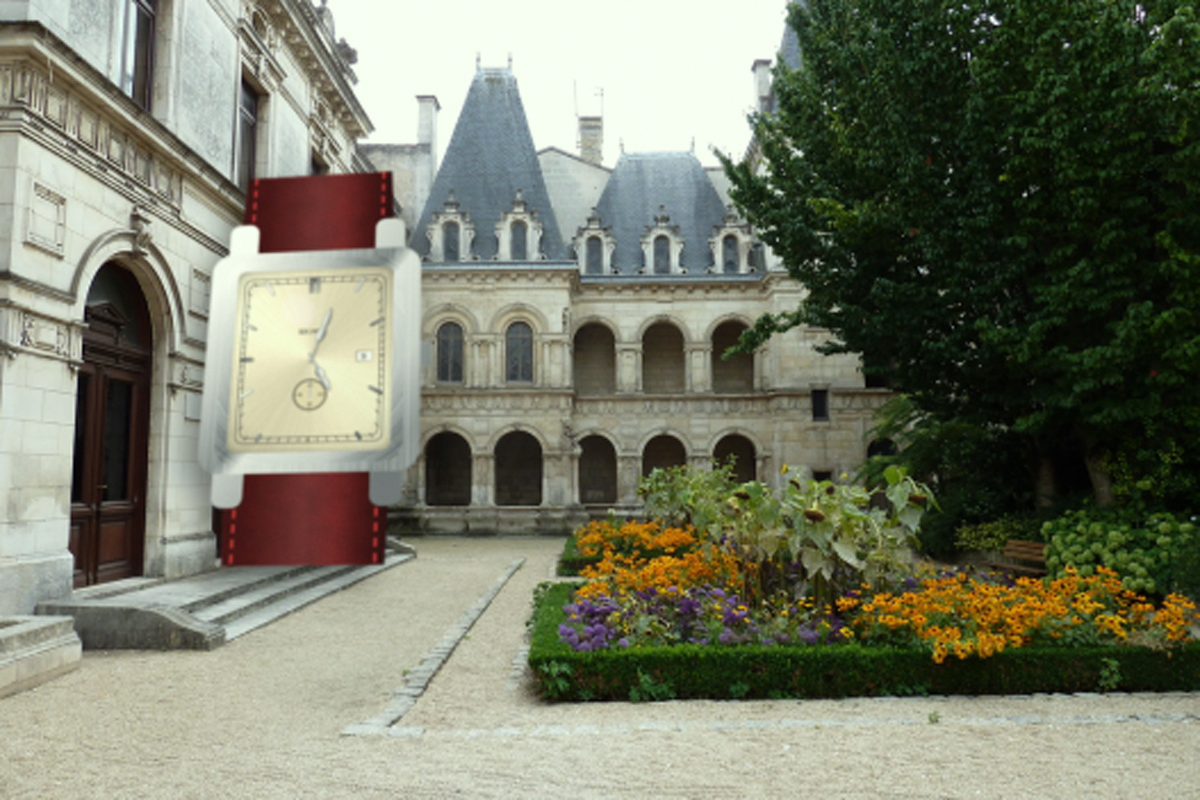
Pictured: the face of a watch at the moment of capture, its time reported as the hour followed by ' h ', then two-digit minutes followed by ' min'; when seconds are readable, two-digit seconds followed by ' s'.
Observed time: 5 h 03 min
